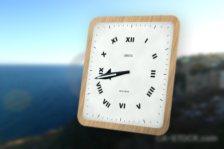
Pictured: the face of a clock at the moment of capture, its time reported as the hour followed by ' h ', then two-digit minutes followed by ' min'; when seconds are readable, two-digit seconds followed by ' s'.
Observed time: 8 h 43 min
